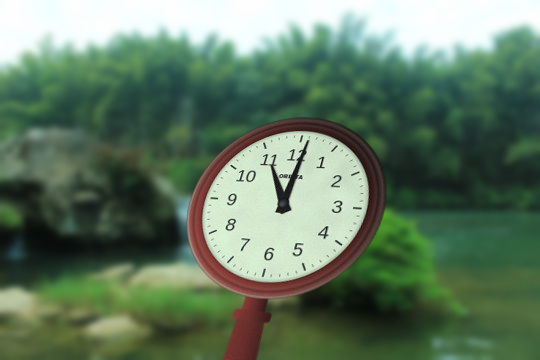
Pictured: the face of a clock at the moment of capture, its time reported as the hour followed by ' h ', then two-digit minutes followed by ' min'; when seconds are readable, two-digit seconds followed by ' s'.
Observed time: 11 h 01 min
